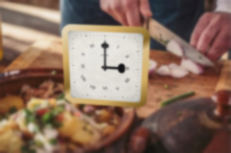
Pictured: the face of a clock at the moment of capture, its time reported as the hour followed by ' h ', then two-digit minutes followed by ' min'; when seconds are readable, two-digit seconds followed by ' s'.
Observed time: 3 h 00 min
